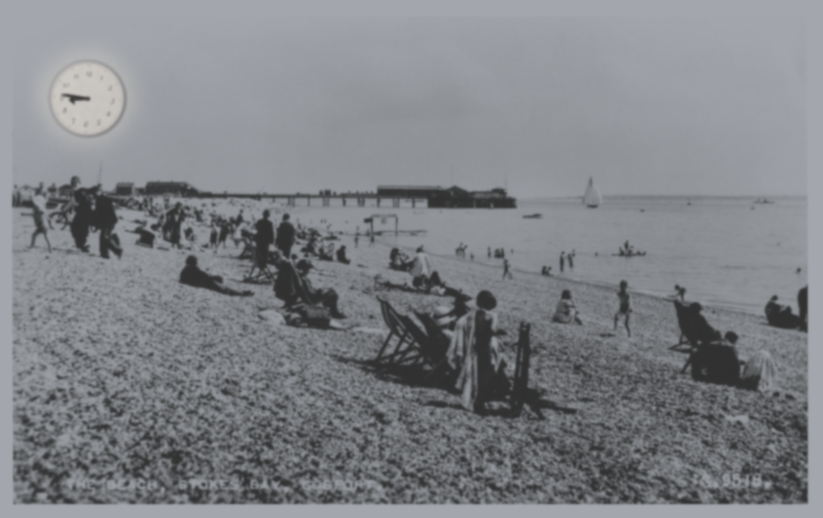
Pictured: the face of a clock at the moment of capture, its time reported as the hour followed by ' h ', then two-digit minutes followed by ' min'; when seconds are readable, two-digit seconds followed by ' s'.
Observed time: 8 h 46 min
